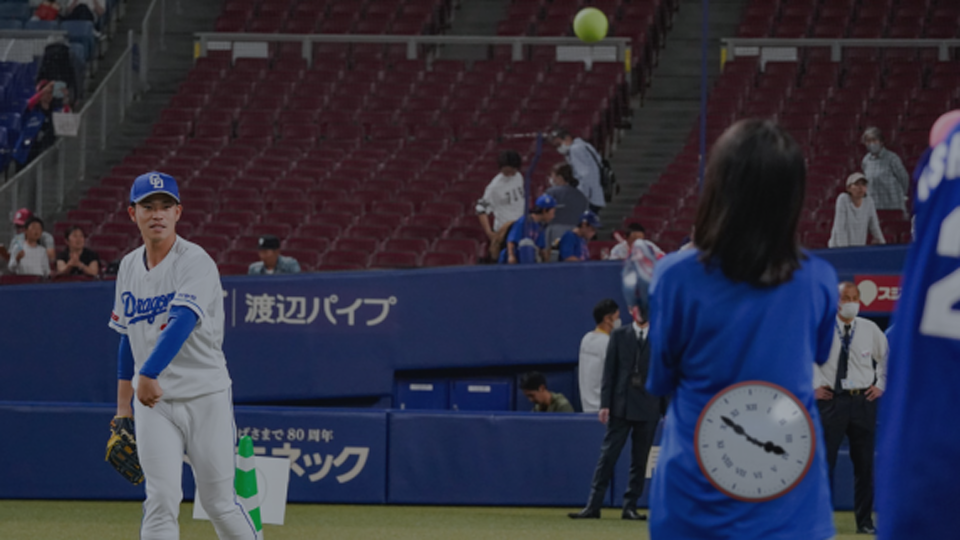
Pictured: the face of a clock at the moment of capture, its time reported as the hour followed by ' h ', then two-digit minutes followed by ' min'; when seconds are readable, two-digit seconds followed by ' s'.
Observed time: 3 h 52 min
